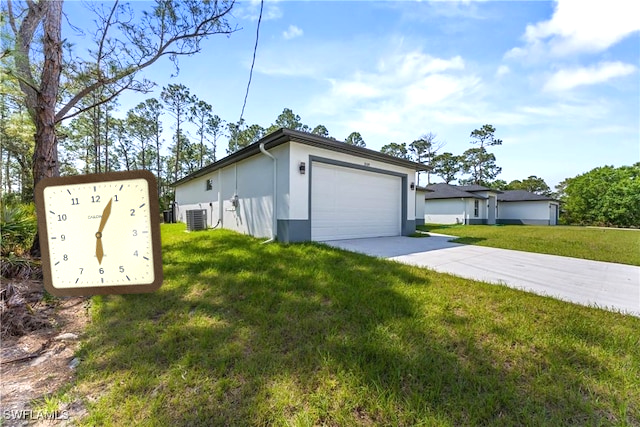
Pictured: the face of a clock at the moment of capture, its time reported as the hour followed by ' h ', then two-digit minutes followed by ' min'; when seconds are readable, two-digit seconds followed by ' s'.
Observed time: 6 h 04 min
